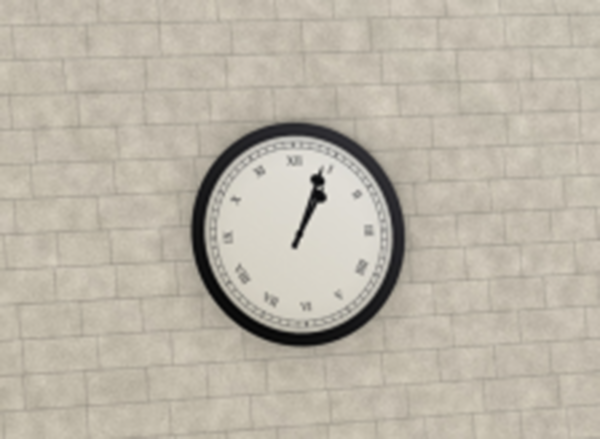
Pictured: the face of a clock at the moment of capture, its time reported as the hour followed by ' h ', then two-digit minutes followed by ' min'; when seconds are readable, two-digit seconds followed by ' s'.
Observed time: 1 h 04 min
